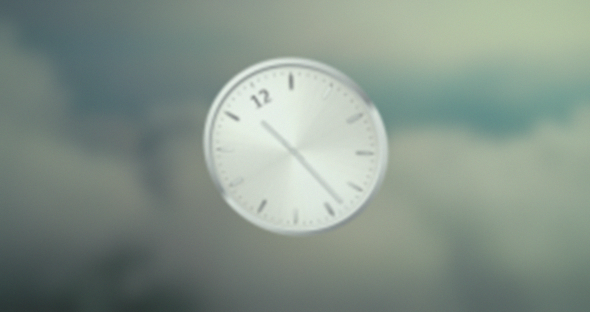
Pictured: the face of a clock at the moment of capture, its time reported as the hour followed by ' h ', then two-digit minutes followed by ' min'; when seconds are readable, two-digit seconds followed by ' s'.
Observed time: 11 h 28 min
